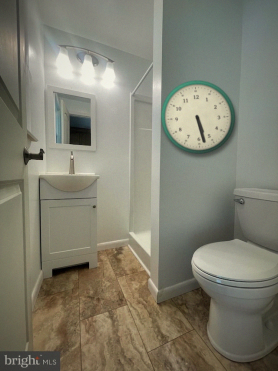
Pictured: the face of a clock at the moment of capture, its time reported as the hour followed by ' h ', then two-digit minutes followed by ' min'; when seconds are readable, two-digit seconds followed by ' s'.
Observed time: 5 h 28 min
